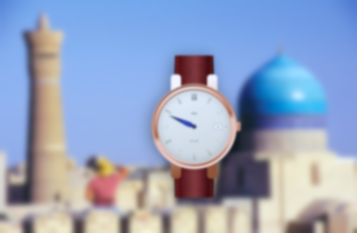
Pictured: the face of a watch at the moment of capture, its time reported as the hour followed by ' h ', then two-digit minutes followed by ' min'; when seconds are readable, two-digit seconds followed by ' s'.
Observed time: 9 h 49 min
